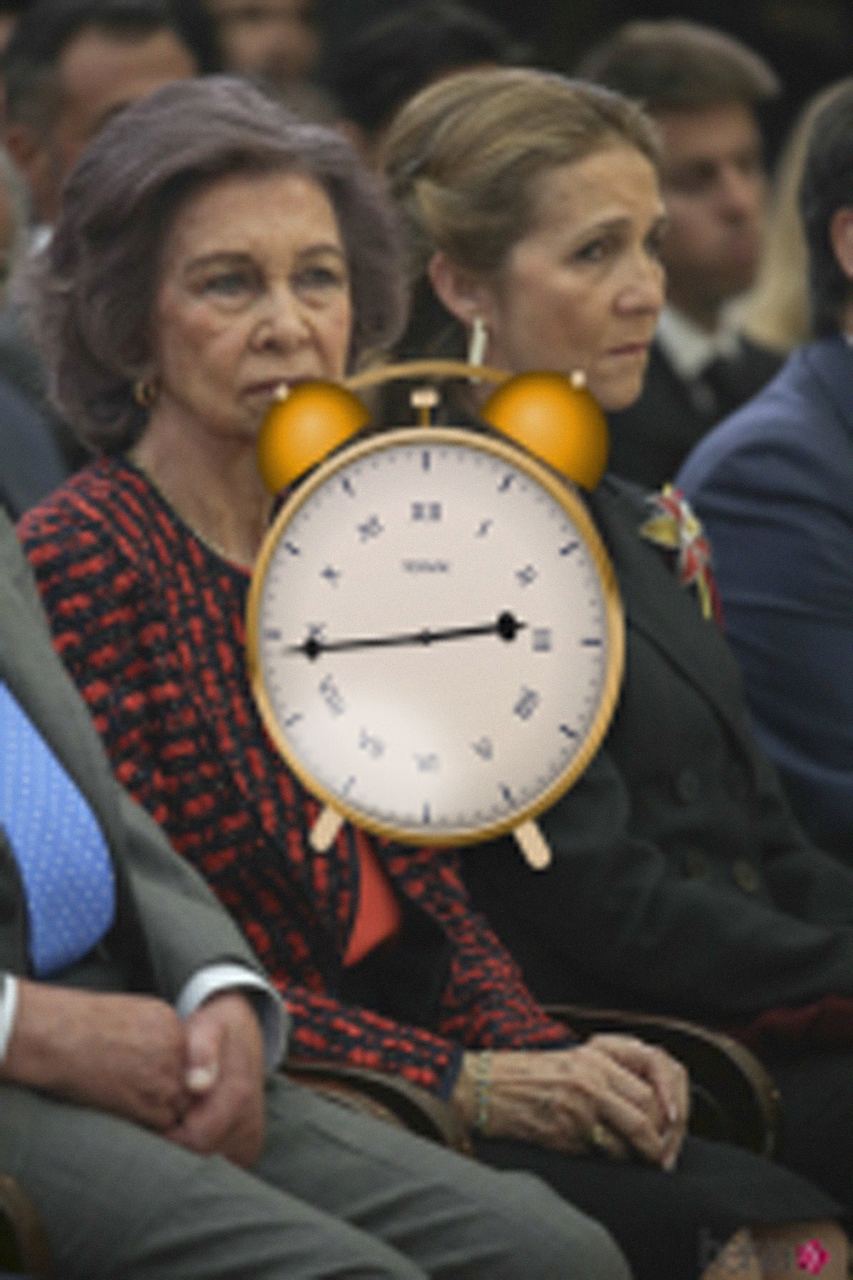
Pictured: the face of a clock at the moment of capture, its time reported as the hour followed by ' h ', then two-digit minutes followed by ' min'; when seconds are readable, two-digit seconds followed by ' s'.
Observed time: 2 h 44 min
